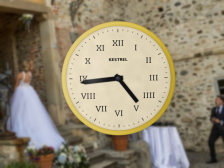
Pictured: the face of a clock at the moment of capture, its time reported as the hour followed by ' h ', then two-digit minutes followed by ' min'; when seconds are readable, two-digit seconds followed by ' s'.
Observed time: 4 h 44 min
